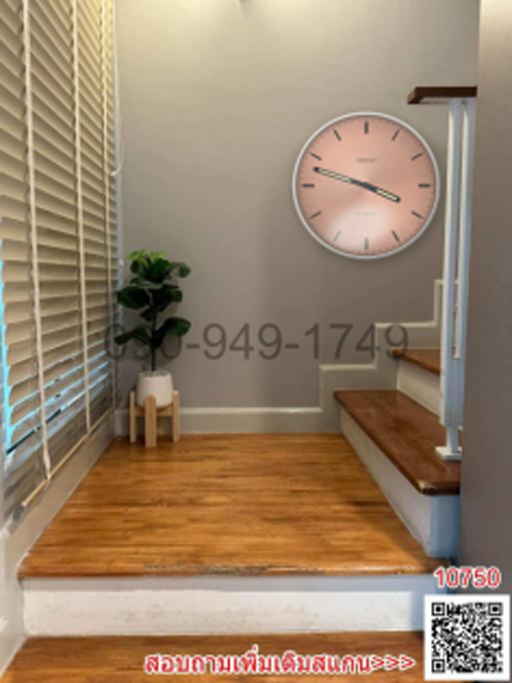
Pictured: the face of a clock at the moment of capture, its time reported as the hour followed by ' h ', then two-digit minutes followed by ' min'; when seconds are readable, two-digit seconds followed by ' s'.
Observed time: 3 h 48 min
